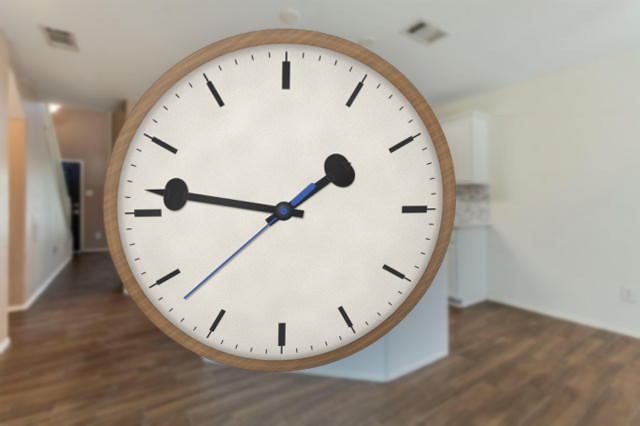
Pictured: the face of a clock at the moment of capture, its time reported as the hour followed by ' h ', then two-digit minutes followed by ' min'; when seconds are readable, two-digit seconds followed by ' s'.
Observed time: 1 h 46 min 38 s
